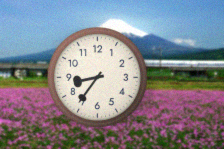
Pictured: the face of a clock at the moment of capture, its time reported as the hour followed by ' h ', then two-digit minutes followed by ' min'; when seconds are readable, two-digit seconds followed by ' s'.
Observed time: 8 h 36 min
